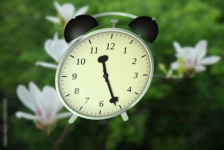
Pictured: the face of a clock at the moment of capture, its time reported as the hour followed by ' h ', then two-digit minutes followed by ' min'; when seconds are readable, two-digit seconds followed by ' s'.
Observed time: 11 h 26 min
